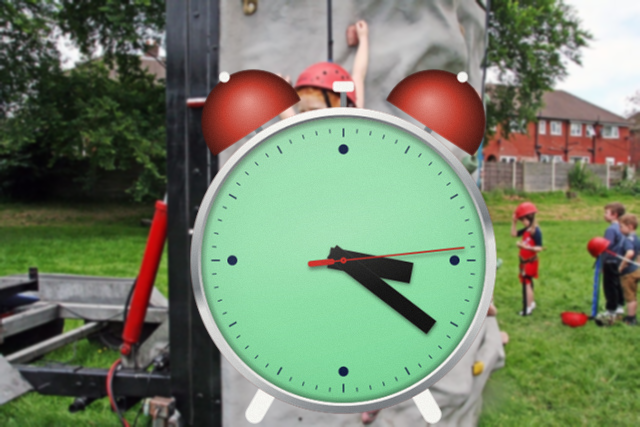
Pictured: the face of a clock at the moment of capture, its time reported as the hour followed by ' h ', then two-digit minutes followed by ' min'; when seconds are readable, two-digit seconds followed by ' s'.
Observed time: 3 h 21 min 14 s
